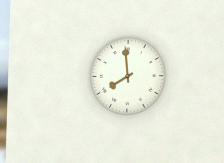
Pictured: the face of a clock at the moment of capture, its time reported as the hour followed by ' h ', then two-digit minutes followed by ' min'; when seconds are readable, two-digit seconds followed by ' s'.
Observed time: 7 h 59 min
